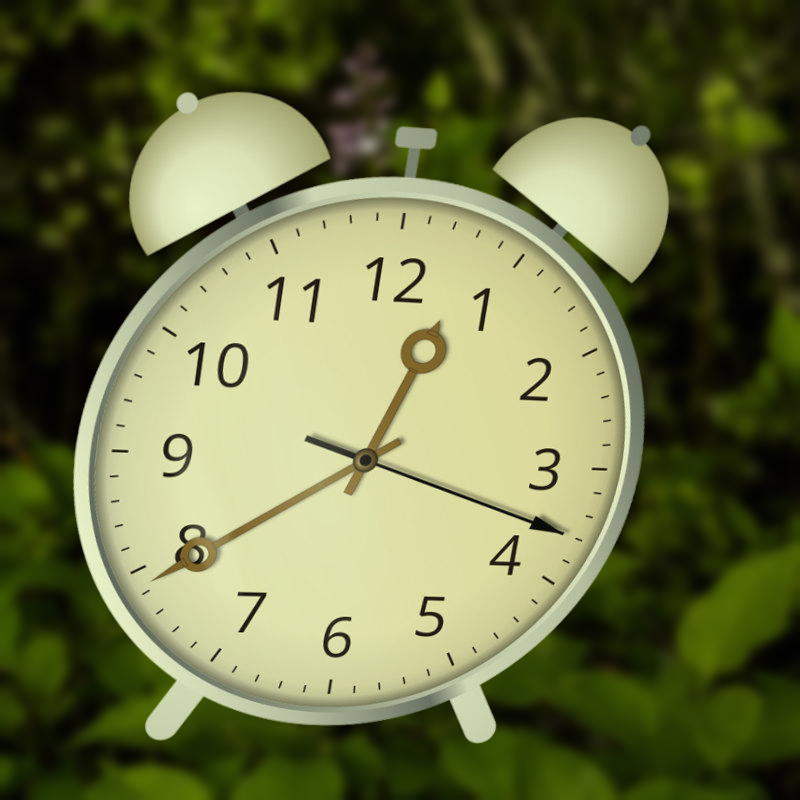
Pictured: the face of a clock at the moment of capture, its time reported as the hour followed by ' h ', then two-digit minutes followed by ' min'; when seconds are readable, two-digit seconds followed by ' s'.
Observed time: 12 h 39 min 18 s
